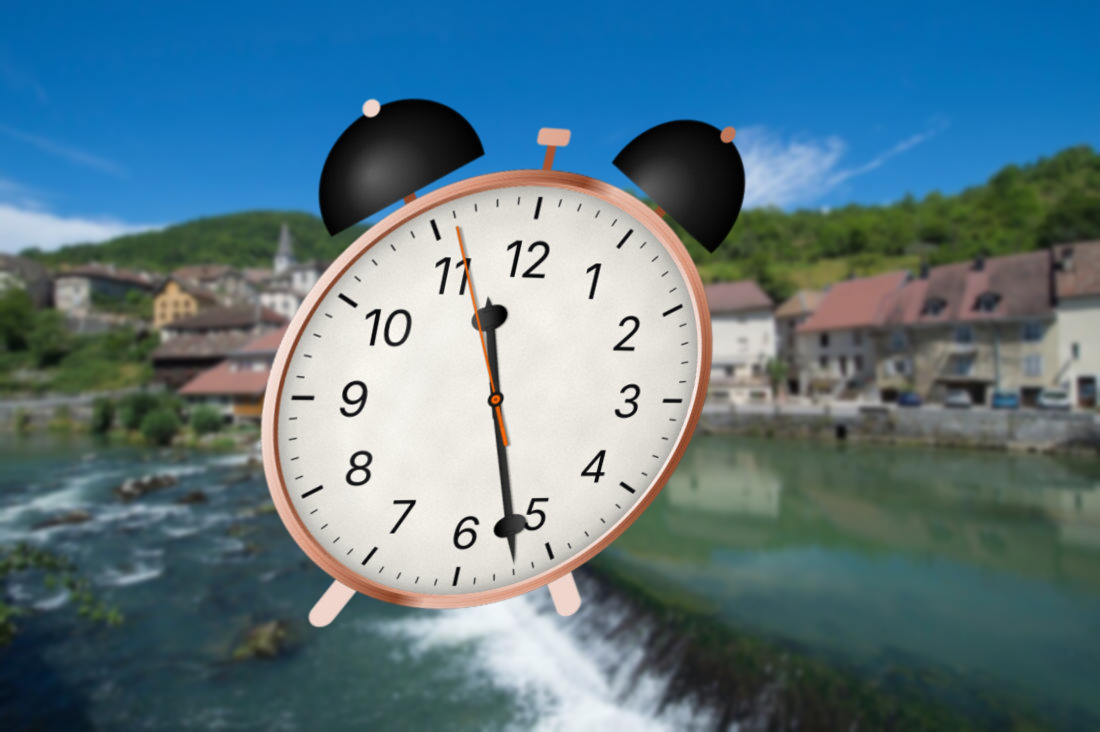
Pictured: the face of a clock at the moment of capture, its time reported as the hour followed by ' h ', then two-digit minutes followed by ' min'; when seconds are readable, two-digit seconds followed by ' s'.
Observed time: 11 h 26 min 56 s
